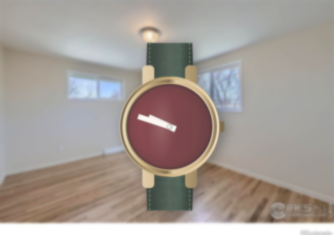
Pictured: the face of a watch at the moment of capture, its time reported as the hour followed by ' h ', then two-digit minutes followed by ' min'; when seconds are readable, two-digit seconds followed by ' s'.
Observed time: 9 h 48 min
